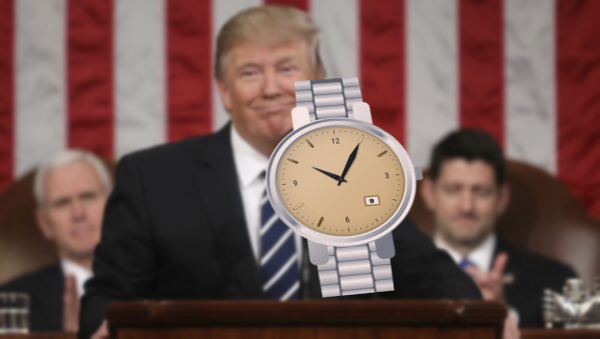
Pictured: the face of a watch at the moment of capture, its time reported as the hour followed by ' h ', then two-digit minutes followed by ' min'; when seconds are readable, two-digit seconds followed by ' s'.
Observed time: 10 h 05 min
